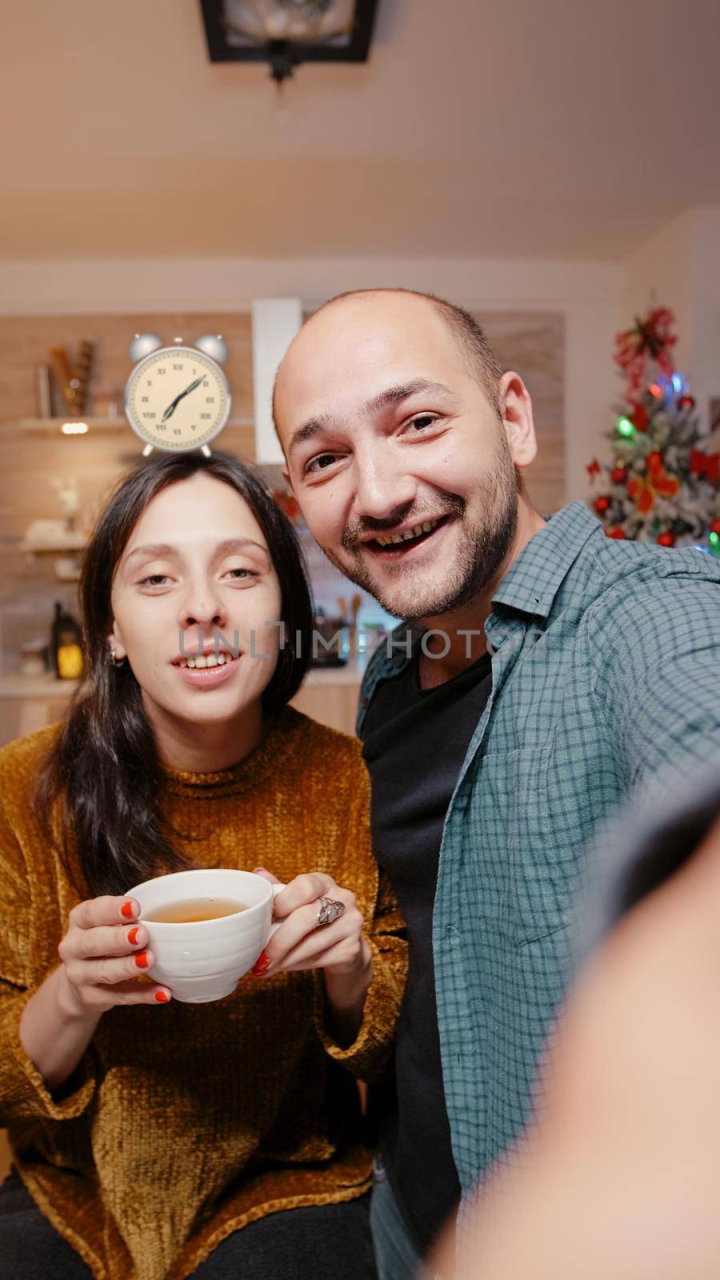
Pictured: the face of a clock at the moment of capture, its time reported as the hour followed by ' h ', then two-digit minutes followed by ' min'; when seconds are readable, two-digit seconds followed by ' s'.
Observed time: 7 h 08 min
